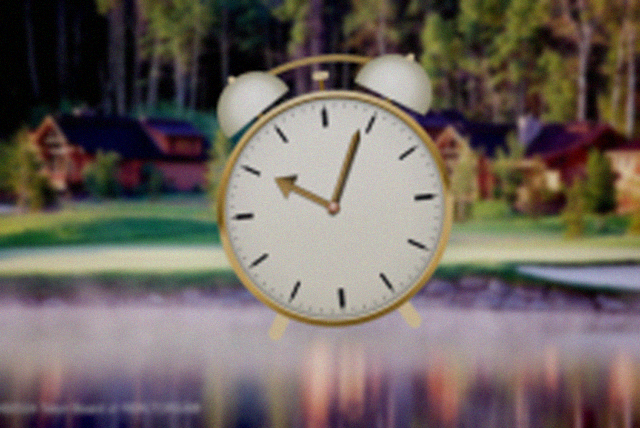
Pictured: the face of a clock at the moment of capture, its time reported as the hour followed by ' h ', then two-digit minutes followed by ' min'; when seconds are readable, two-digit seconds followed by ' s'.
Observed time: 10 h 04 min
